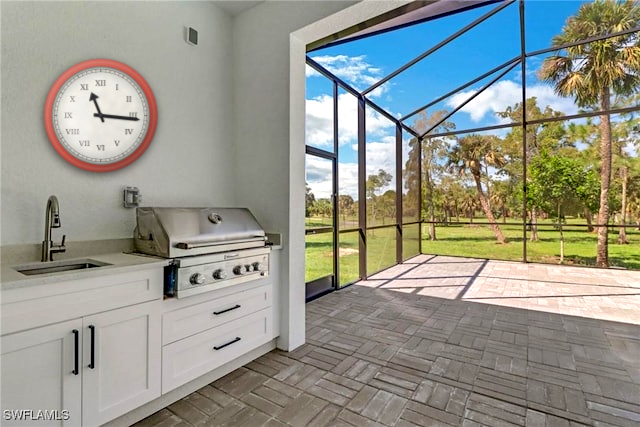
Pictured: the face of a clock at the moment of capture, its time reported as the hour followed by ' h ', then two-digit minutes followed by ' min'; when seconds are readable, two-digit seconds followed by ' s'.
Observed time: 11 h 16 min
